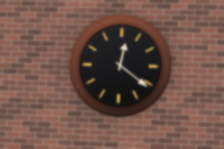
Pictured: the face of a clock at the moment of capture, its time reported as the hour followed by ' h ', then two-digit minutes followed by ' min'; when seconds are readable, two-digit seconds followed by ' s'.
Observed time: 12 h 21 min
